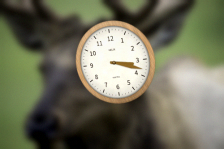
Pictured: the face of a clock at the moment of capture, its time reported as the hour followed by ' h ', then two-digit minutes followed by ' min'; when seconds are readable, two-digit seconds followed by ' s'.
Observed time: 3 h 18 min
